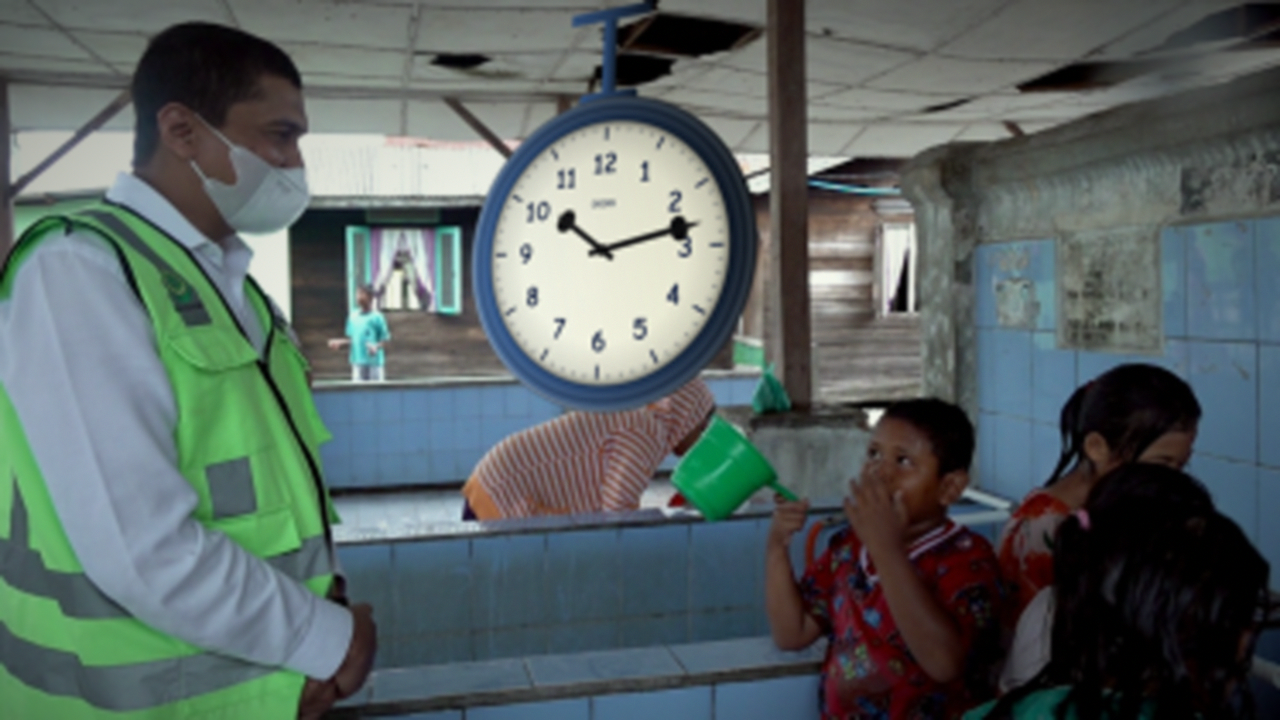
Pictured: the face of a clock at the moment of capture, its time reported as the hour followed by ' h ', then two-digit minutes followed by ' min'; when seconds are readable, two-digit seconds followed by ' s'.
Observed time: 10 h 13 min
